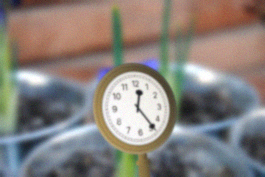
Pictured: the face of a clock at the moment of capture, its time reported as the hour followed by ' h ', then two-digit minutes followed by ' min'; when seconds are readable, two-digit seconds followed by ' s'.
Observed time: 12 h 24 min
